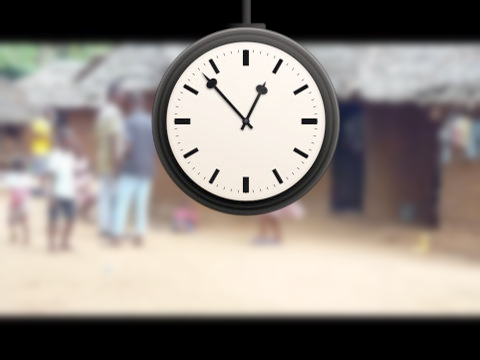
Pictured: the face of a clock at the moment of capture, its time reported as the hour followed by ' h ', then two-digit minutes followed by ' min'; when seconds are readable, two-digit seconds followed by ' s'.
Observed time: 12 h 53 min
